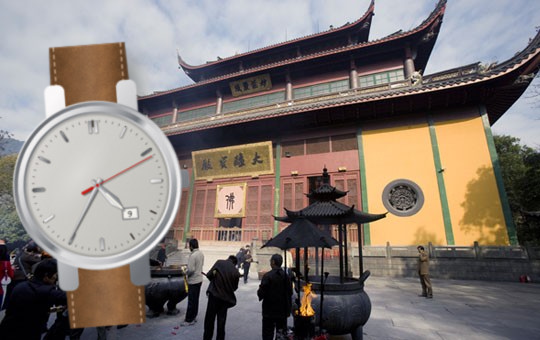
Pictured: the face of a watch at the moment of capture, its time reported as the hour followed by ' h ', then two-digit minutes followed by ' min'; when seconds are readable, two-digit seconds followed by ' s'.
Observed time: 4 h 35 min 11 s
